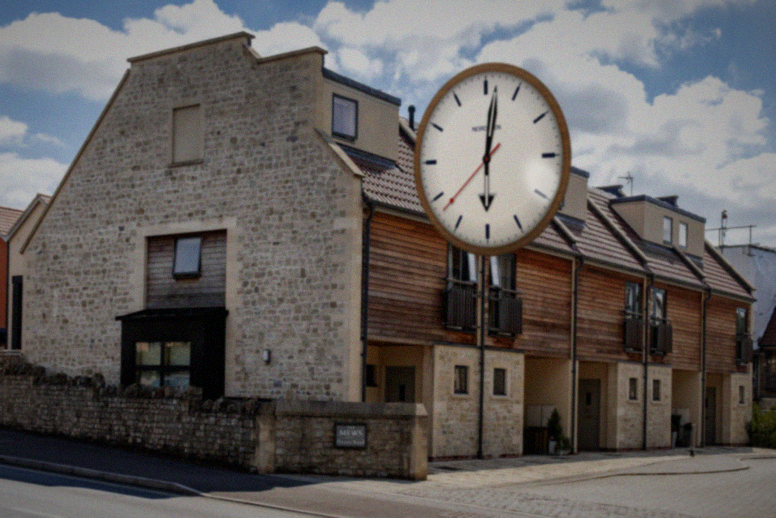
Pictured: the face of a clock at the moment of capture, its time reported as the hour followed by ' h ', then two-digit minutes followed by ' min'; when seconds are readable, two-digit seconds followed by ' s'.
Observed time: 6 h 01 min 38 s
